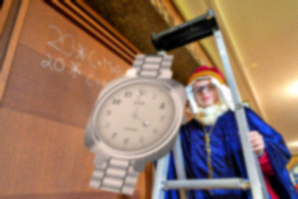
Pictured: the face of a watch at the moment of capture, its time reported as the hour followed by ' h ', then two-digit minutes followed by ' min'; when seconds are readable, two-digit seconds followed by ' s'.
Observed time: 3 h 59 min
